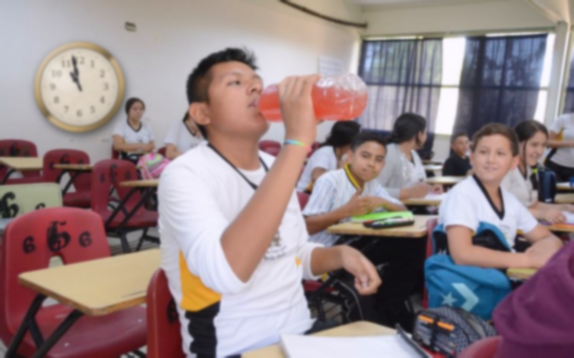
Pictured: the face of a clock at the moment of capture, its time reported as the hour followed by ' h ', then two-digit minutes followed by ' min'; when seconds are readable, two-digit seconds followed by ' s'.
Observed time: 10 h 58 min
